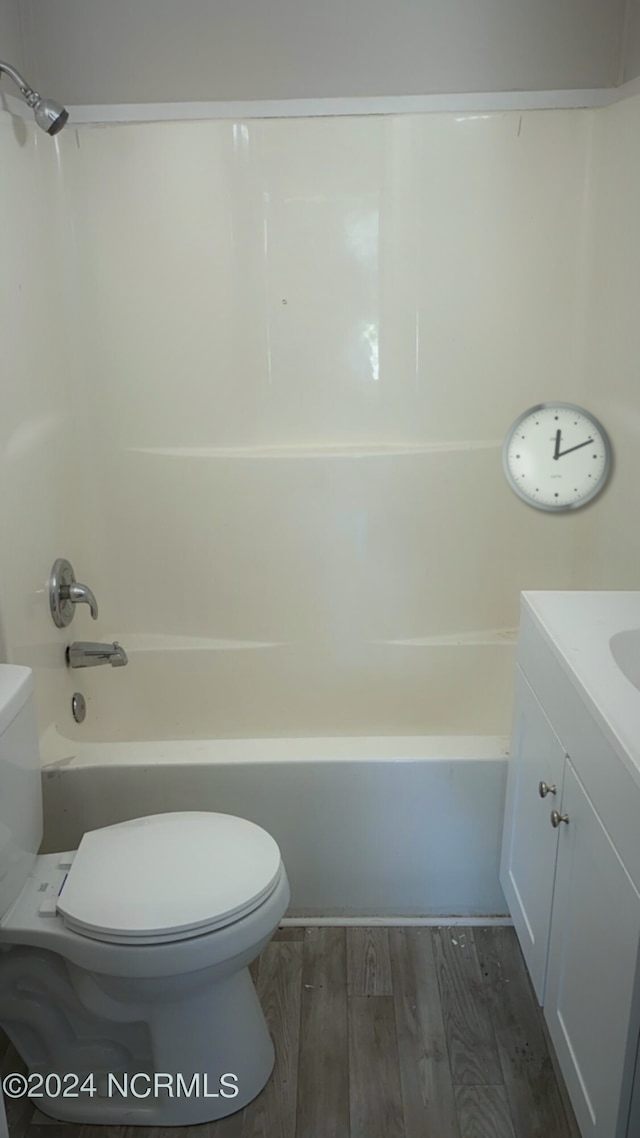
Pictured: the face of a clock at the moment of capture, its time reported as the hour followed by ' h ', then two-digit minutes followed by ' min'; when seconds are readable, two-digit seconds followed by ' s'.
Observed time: 12 h 11 min
